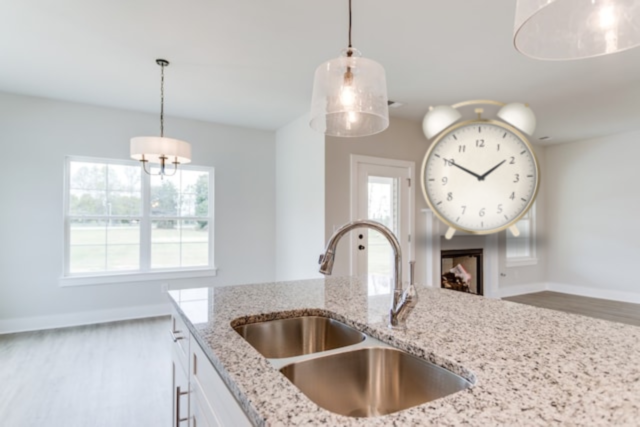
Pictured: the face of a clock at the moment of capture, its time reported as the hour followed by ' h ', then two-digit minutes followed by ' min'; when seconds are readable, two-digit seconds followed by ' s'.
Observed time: 1 h 50 min
